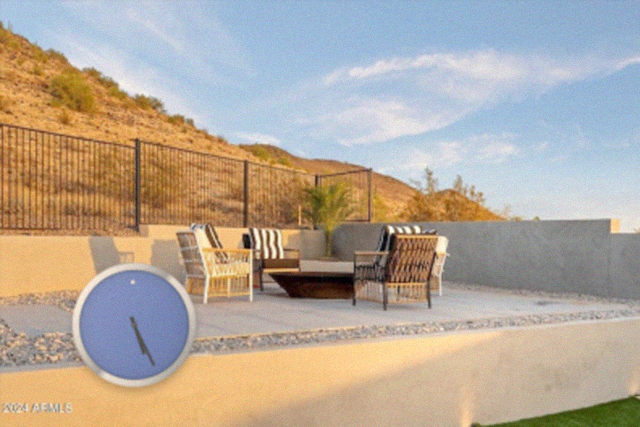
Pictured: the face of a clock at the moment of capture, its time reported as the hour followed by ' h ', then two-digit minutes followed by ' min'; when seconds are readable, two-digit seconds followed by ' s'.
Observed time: 5 h 26 min
